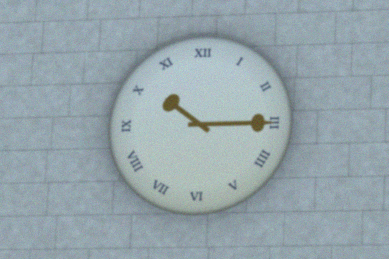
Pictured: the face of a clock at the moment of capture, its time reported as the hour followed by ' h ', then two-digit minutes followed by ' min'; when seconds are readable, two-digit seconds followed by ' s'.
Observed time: 10 h 15 min
